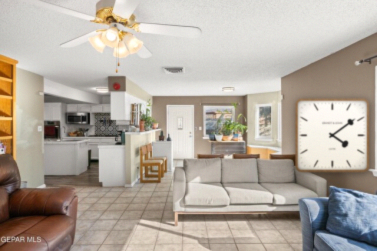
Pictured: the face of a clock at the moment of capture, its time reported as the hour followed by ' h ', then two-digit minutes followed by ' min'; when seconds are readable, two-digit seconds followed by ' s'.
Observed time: 4 h 09 min
